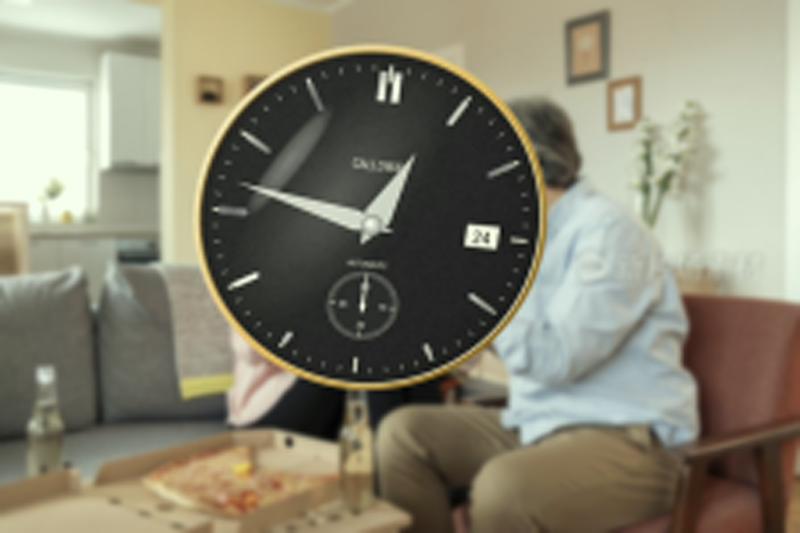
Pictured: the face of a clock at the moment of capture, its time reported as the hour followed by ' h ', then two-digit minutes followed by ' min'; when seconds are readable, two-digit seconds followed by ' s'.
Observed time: 12 h 47 min
